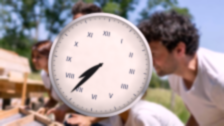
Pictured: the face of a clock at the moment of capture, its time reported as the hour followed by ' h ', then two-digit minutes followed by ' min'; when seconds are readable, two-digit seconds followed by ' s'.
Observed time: 7 h 36 min
